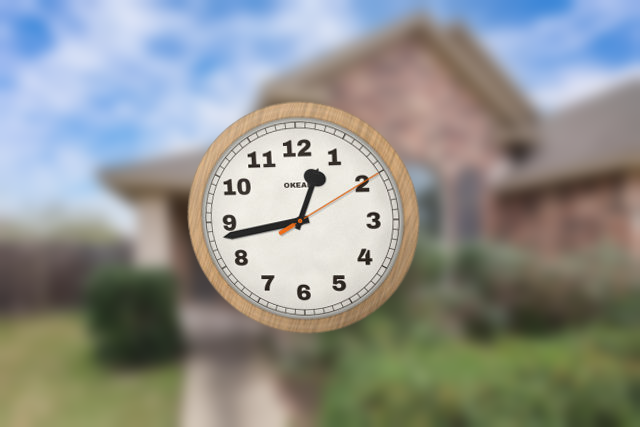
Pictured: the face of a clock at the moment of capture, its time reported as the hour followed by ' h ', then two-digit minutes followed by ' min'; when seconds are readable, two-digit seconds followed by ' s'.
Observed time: 12 h 43 min 10 s
